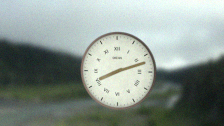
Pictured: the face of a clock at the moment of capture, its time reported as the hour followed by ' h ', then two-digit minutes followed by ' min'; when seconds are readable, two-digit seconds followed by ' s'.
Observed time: 8 h 12 min
